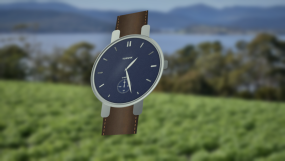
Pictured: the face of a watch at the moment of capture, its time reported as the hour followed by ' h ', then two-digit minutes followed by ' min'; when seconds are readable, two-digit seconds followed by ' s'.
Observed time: 1 h 27 min
